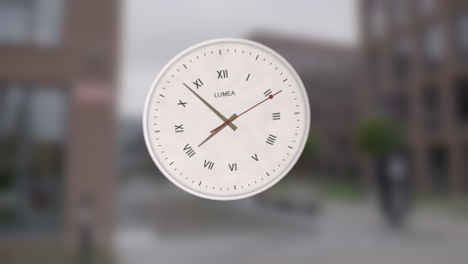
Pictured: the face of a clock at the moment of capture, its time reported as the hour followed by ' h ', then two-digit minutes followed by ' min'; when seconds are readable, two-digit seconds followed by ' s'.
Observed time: 7 h 53 min 11 s
